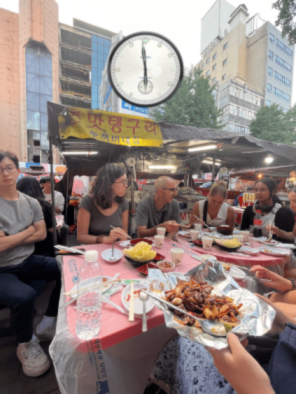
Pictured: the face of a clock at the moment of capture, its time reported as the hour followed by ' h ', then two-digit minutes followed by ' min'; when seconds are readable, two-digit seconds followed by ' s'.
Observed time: 5 h 59 min
